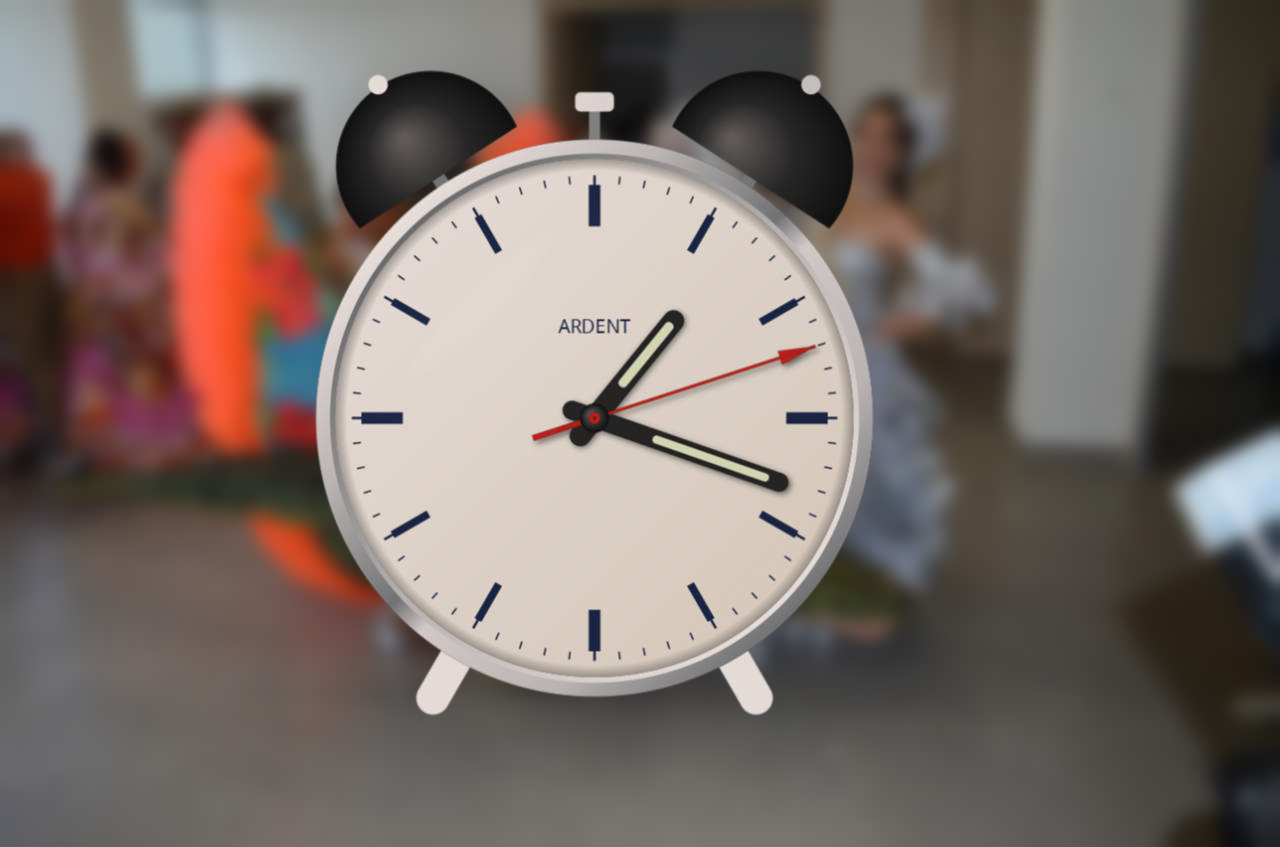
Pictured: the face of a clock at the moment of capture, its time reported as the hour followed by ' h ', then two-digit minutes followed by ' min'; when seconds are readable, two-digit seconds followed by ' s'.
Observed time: 1 h 18 min 12 s
